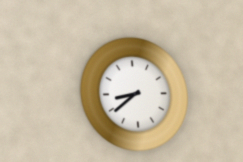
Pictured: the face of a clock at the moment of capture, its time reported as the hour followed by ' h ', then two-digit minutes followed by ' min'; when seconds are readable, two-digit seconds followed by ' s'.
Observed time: 8 h 39 min
